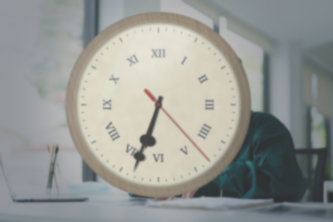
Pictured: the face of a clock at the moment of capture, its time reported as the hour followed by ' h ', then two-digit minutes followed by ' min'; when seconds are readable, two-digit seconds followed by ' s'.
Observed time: 6 h 33 min 23 s
